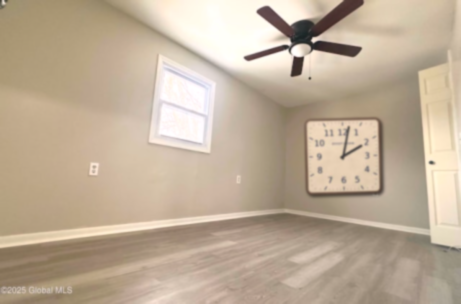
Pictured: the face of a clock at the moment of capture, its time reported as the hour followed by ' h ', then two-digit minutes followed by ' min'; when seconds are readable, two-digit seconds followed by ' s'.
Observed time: 2 h 02 min
